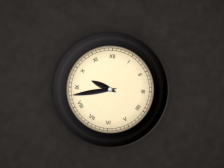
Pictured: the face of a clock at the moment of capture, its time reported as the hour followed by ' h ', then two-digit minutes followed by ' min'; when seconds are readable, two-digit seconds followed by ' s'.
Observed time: 9 h 43 min
